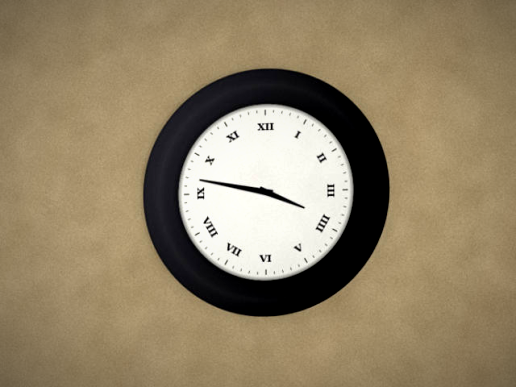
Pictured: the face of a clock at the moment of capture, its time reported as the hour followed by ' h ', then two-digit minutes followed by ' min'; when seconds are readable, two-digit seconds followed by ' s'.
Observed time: 3 h 47 min
